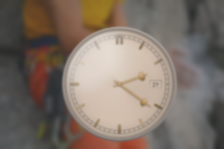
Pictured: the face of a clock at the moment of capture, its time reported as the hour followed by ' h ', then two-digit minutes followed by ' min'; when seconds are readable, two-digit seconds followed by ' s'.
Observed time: 2 h 21 min
